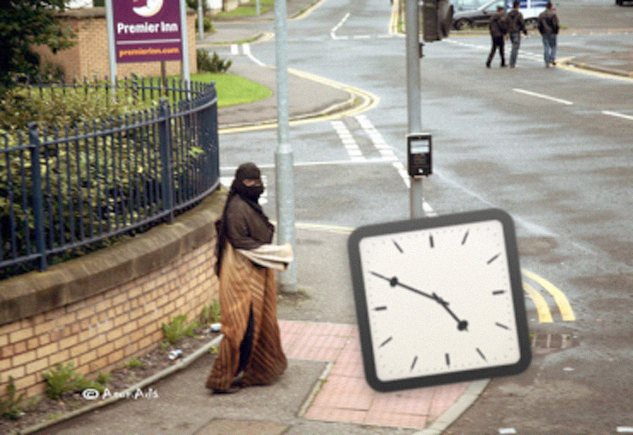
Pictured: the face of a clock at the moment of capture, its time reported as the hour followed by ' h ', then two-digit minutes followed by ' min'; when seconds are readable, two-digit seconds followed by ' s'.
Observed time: 4 h 50 min
